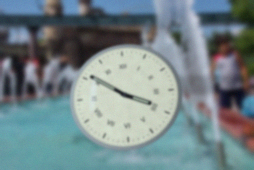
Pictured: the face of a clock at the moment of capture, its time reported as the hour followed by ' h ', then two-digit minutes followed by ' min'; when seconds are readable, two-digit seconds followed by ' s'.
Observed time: 3 h 51 min
